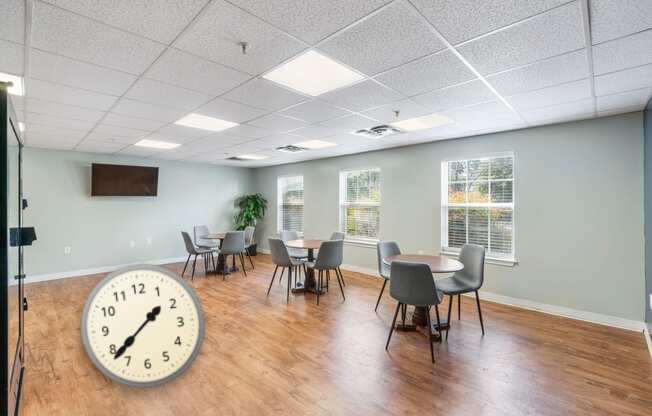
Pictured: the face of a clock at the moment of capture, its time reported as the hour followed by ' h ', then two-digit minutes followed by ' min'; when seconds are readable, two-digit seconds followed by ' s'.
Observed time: 1 h 38 min
